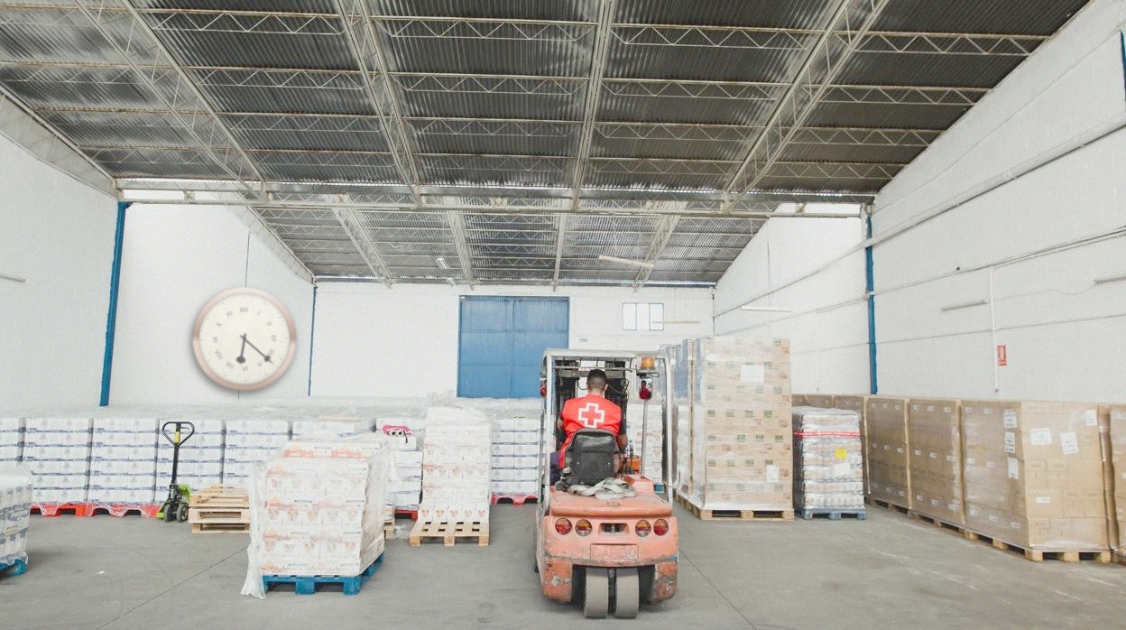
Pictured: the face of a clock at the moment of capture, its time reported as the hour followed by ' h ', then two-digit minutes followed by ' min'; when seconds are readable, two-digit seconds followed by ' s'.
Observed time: 6 h 22 min
